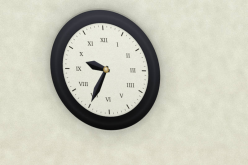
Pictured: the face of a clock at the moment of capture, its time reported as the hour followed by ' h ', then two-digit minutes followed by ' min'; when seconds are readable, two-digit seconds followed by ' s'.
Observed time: 9 h 35 min
